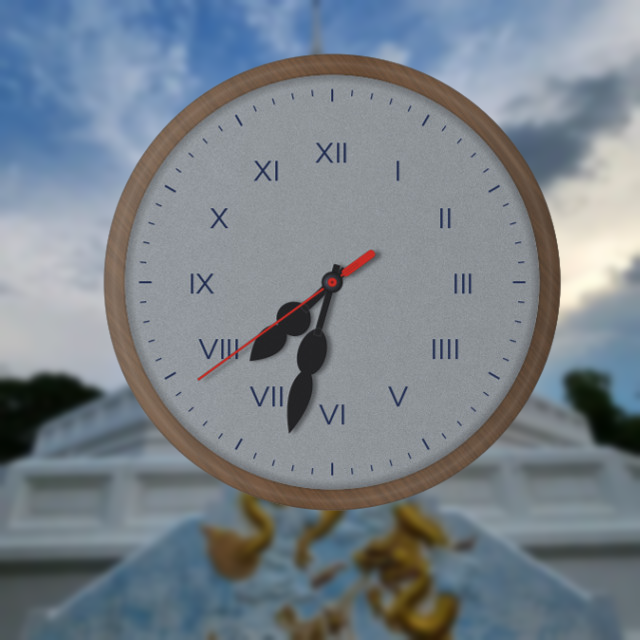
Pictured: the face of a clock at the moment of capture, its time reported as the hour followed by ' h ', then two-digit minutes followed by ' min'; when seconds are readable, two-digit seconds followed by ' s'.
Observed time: 7 h 32 min 39 s
